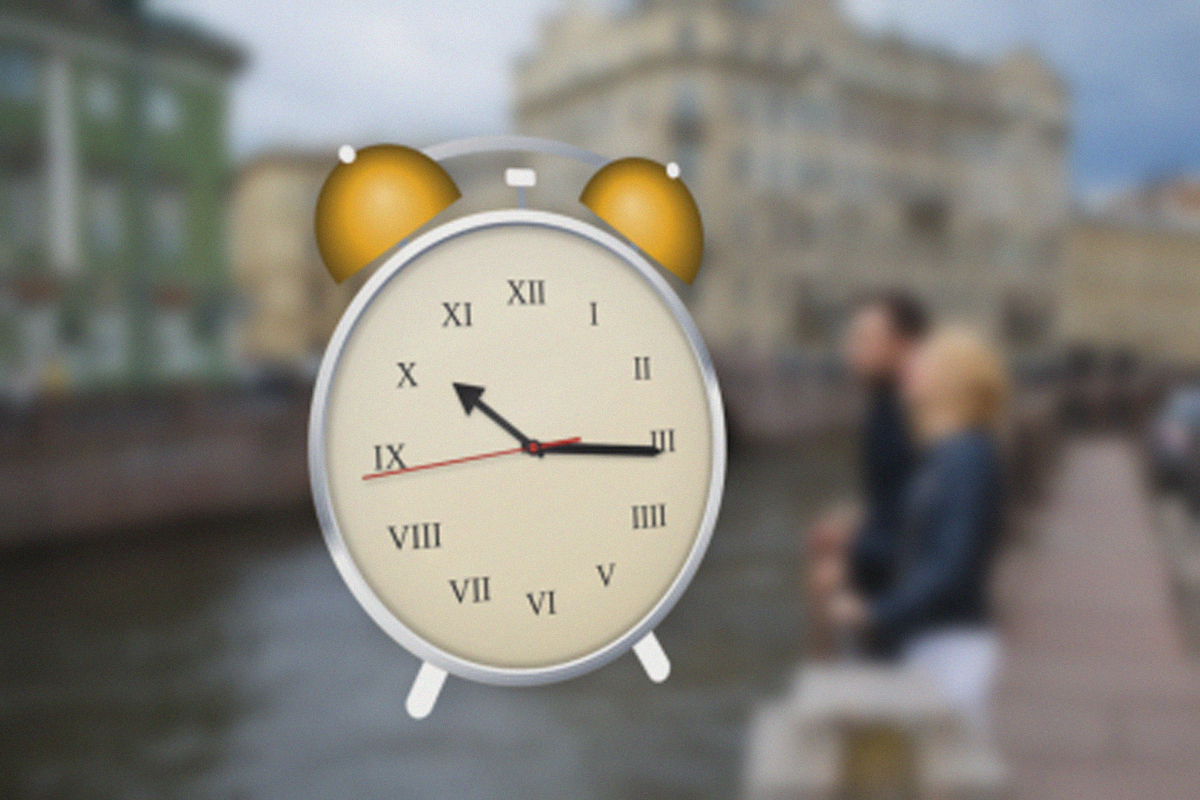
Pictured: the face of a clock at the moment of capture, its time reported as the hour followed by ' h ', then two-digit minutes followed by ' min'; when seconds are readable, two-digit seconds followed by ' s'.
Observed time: 10 h 15 min 44 s
